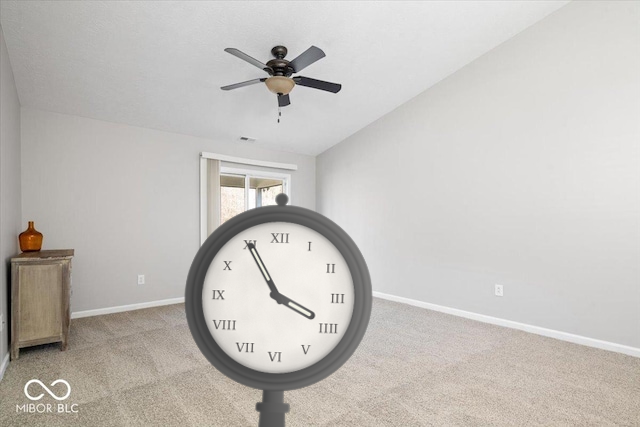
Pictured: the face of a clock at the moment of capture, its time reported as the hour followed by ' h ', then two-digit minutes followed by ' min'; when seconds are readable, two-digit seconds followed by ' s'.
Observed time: 3 h 55 min
